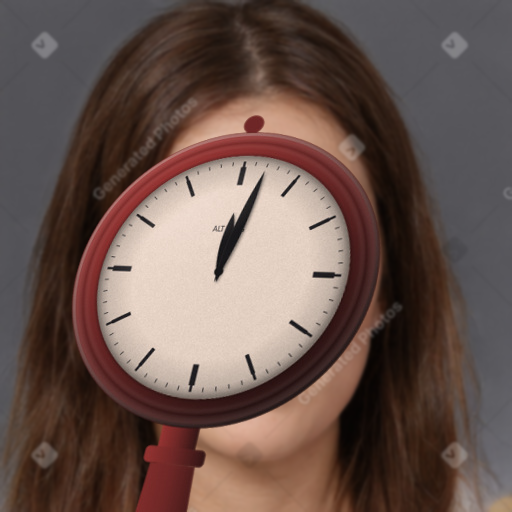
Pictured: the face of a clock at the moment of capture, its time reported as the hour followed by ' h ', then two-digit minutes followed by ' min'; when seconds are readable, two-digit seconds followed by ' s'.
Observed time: 12 h 02 min
